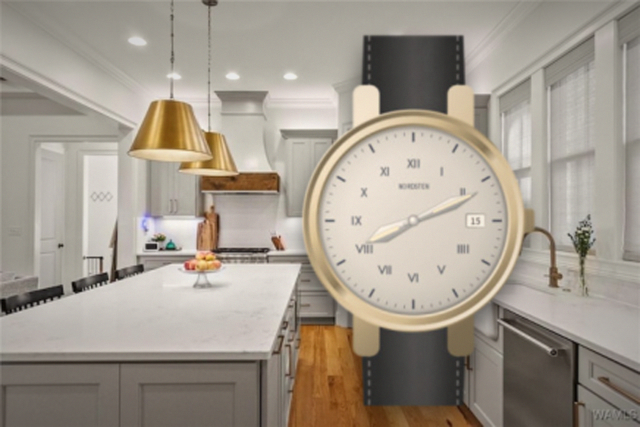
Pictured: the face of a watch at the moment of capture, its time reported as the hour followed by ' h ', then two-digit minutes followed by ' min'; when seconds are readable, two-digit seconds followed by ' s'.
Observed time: 8 h 11 min
